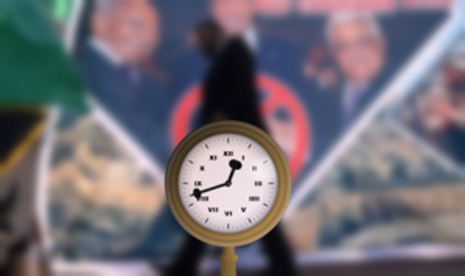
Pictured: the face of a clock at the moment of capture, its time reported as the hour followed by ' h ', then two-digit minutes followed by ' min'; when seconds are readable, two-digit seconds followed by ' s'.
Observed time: 12 h 42 min
